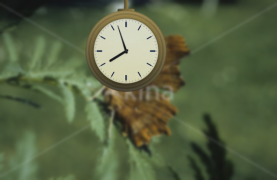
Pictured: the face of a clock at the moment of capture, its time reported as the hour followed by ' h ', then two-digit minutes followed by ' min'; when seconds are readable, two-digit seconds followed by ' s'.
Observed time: 7 h 57 min
